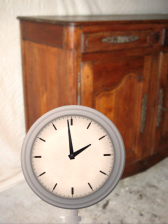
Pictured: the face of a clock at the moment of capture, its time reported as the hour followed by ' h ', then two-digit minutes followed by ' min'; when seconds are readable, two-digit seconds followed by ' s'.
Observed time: 1 h 59 min
